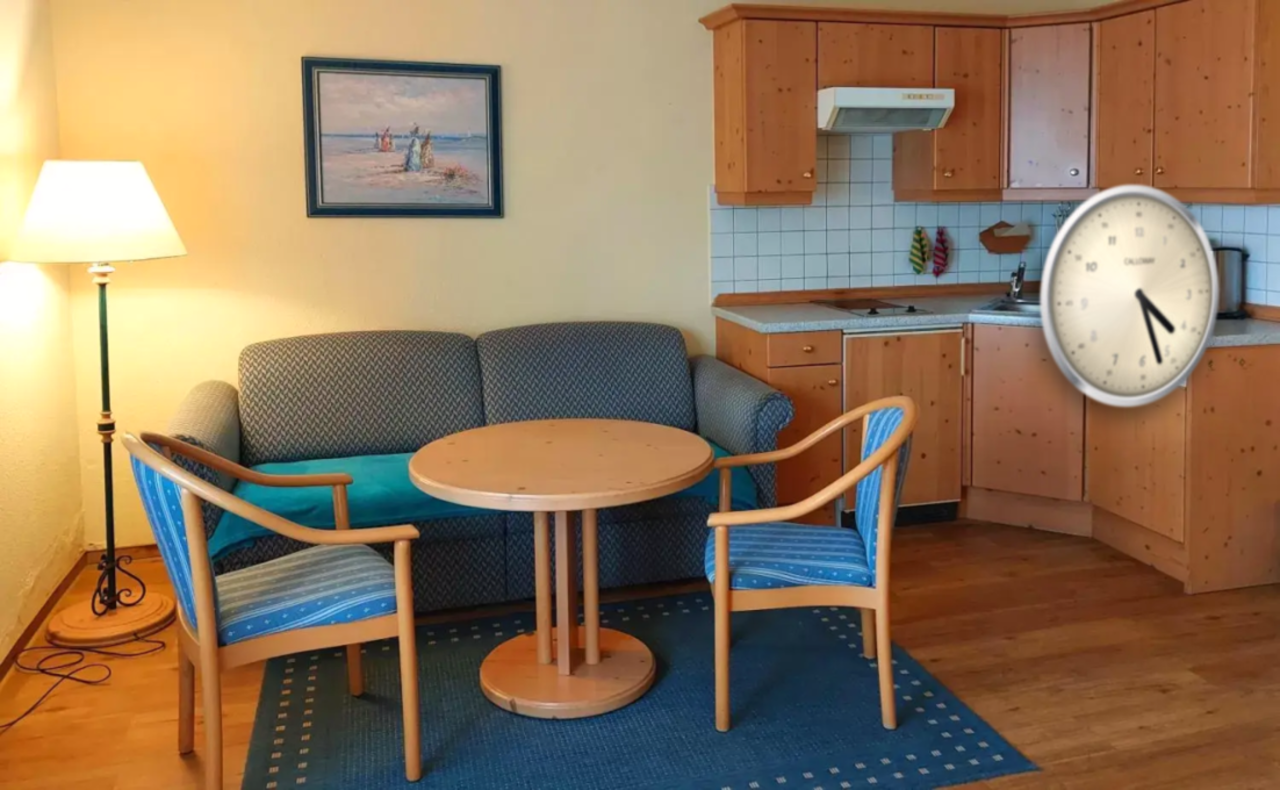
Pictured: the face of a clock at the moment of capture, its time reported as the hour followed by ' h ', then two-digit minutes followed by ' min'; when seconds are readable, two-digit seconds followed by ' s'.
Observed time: 4 h 27 min
